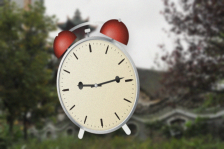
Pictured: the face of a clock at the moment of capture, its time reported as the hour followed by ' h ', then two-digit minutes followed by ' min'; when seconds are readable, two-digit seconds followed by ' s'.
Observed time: 9 h 14 min
